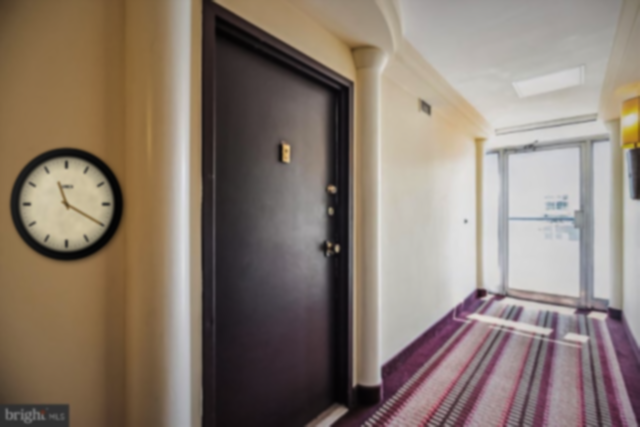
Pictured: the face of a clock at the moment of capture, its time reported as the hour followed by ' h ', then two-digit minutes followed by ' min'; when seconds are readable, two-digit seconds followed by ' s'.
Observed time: 11 h 20 min
